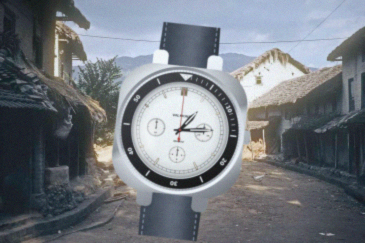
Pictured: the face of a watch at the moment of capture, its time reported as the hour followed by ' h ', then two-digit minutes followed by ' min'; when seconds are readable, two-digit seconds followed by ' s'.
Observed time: 1 h 14 min
